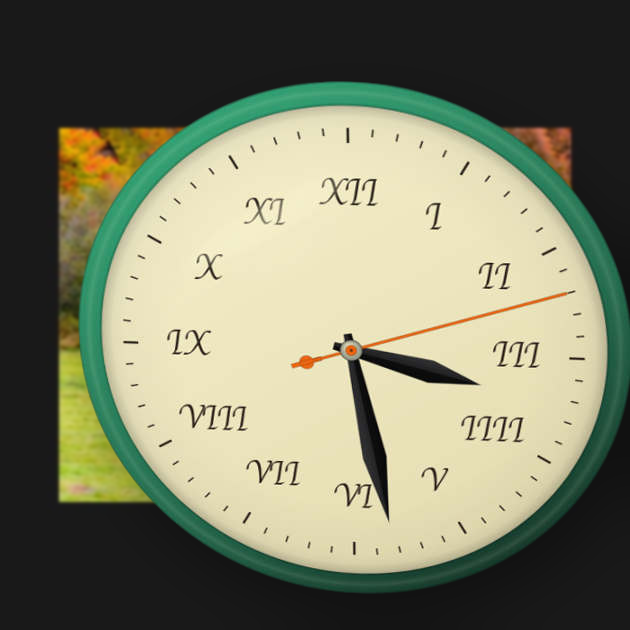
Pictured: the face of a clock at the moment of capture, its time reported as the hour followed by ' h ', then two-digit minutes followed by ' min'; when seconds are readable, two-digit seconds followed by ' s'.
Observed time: 3 h 28 min 12 s
